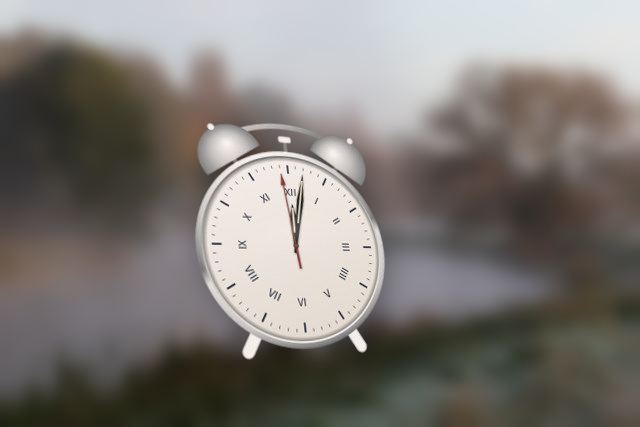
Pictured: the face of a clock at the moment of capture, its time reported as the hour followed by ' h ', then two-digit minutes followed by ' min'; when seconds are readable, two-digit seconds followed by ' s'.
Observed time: 12 h 01 min 59 s
